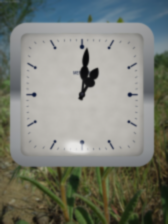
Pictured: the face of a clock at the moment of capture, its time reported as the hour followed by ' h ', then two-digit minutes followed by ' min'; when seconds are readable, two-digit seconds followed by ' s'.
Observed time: 1 h 01 min
